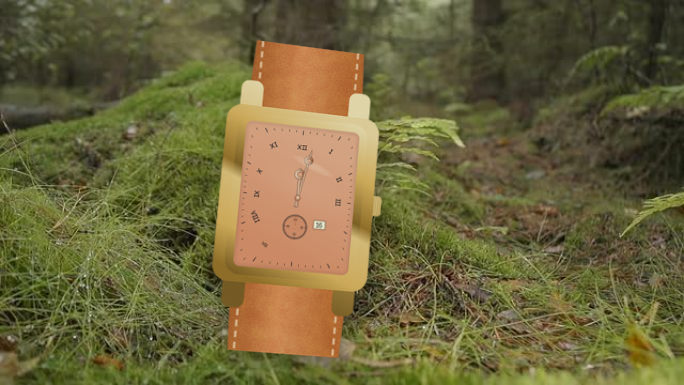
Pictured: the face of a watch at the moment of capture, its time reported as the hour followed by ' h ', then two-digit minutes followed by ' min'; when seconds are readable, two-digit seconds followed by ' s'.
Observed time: 12 h 02 min
